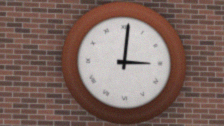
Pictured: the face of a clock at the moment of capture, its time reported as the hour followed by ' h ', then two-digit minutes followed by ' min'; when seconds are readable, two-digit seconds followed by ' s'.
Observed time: 3 h 01 min
